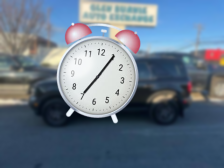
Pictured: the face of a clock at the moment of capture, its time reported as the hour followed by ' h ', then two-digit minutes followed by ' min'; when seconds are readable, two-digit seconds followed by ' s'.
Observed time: 7 h 05 min
